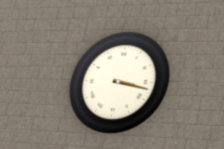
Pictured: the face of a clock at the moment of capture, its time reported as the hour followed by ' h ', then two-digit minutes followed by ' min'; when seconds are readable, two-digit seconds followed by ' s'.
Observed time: 3 h 17 min
